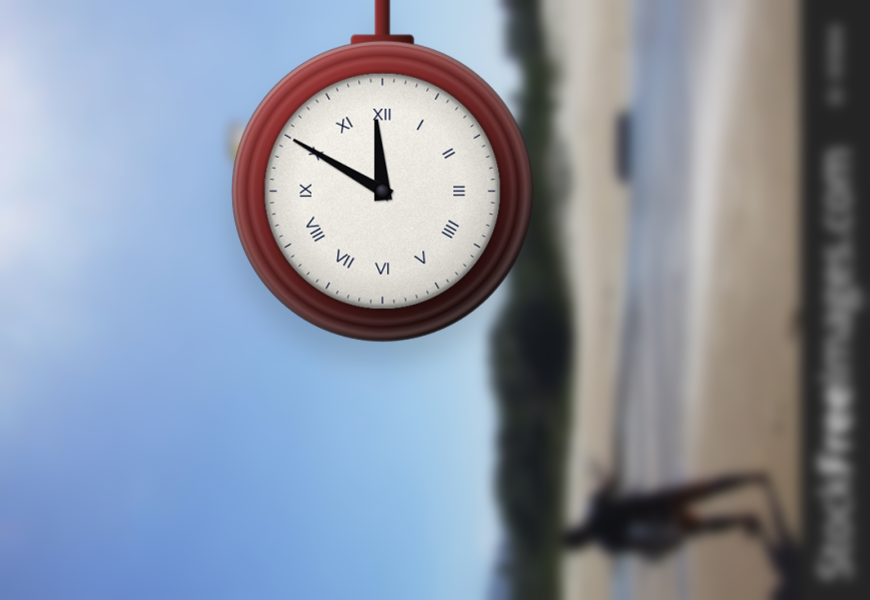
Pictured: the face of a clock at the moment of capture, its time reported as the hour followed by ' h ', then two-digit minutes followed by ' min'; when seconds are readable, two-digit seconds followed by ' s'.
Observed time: 11 h 50 min
